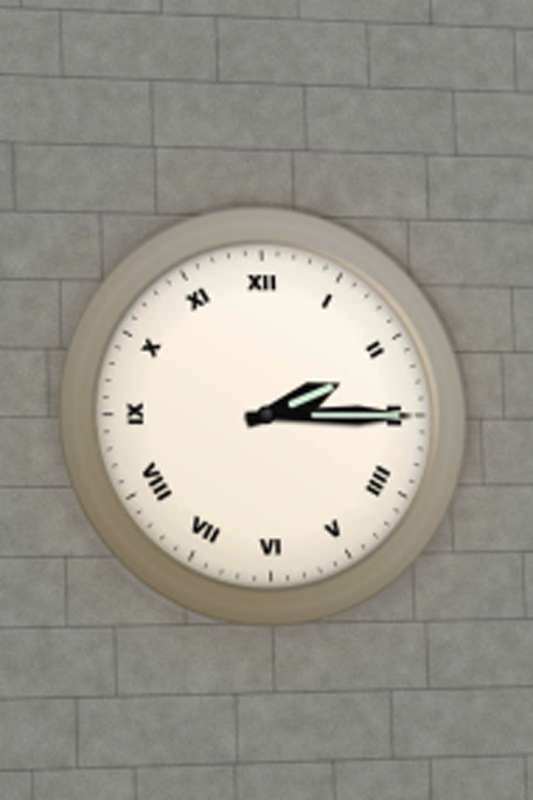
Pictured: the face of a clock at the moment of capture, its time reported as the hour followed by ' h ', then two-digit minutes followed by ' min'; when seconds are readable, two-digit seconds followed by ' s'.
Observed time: 2 h 15 min
